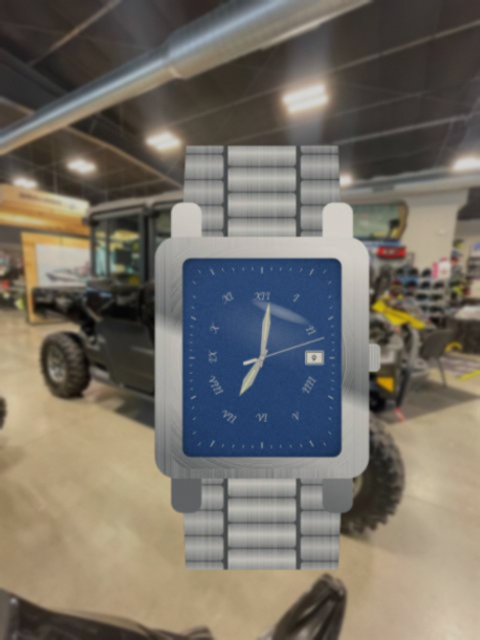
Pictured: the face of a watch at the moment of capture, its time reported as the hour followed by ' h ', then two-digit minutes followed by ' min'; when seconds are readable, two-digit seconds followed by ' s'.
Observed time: 7 h 01 min 12 s
